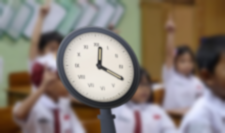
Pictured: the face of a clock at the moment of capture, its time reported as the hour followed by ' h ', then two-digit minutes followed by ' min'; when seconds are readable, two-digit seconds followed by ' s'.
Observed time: 12 h 20 min
